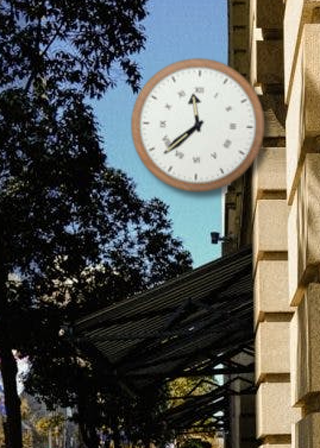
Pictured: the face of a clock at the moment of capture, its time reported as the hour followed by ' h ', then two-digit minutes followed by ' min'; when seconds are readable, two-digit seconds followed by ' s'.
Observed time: 11 h 38 min
